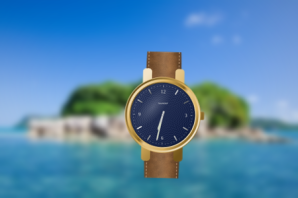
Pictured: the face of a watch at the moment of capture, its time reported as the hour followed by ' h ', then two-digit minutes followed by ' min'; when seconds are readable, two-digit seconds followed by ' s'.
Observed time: 6 h 32 min
